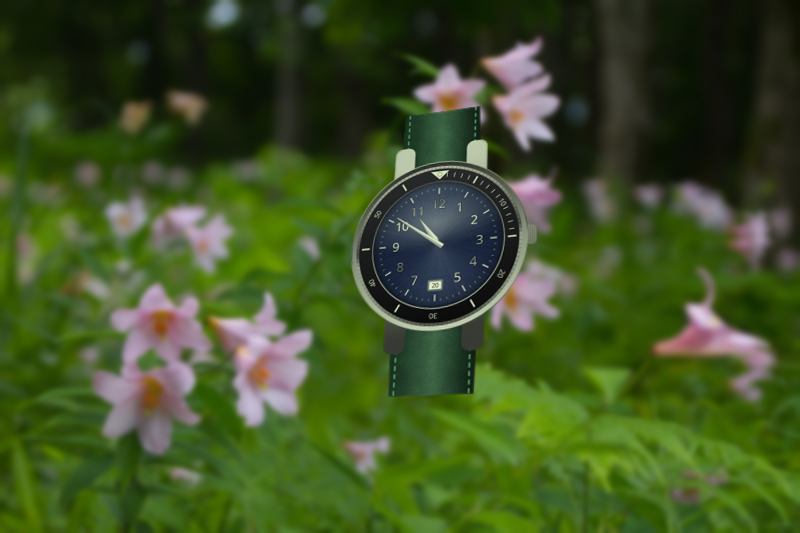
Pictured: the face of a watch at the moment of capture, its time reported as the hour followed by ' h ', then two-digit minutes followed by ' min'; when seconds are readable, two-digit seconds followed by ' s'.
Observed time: 10 h 51 min
